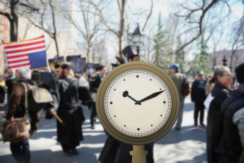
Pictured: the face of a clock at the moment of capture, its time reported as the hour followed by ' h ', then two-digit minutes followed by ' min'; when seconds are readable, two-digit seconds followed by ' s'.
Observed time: 10 h 11 min
